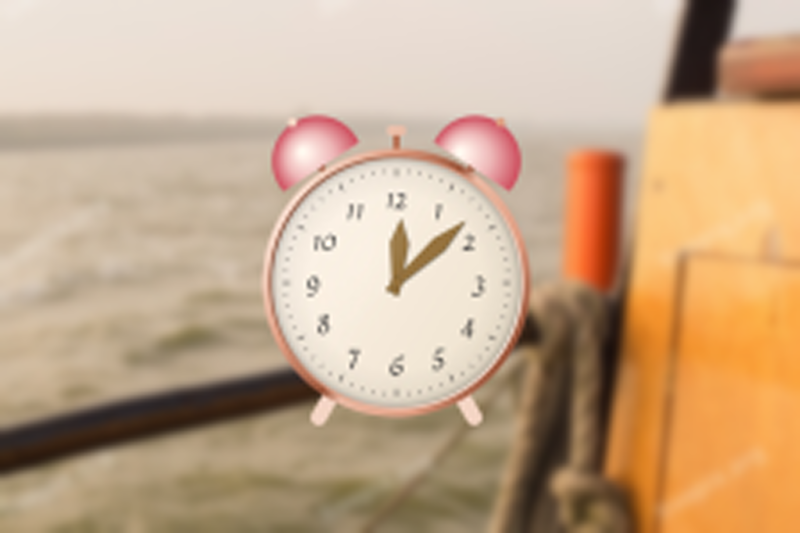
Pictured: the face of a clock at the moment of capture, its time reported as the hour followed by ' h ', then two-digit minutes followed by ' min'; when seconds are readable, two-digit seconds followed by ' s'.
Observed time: 12 h 08 min
